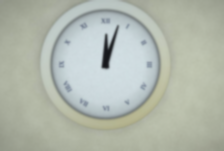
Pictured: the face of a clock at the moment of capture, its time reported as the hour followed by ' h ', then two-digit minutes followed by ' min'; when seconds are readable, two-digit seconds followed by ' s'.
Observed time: 12 h 03 min
